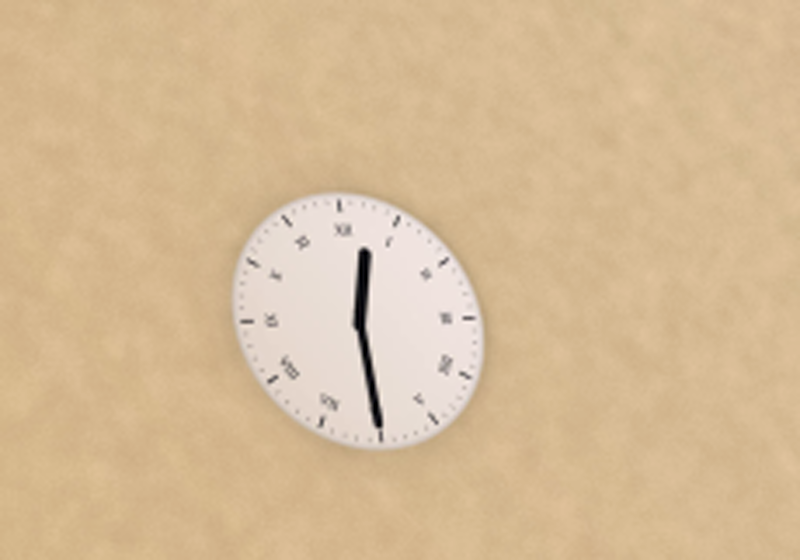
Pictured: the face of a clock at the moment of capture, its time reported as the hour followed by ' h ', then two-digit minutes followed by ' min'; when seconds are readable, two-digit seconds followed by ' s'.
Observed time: 12 h 30 min
